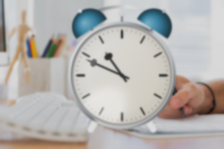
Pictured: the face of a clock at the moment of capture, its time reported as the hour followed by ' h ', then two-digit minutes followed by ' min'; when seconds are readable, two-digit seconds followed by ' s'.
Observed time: 10 h 49 min
